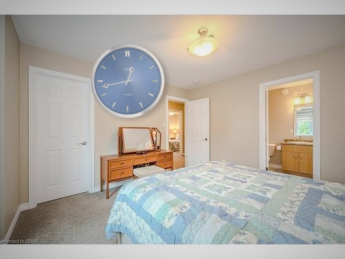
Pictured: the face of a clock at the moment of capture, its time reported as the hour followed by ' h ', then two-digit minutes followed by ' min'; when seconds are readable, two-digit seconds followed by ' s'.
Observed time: 12 h 43 min
